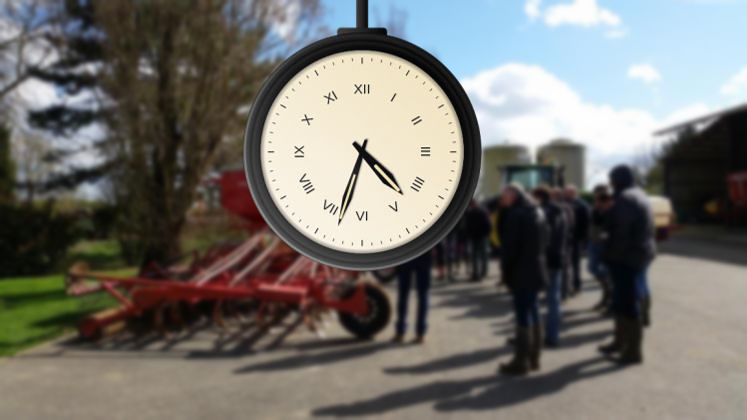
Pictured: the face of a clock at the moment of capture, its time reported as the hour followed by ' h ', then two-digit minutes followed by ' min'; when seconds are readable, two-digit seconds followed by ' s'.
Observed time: 4 h 33 min
